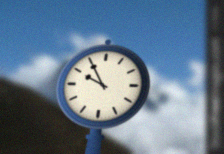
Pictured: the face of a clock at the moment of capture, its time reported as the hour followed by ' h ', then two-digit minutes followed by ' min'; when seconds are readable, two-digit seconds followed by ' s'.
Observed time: 9 h 55 min
